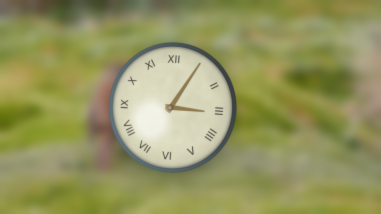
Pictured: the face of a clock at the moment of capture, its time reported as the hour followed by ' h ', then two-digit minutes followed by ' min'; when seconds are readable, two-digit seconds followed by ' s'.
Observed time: 3 h 05 min
